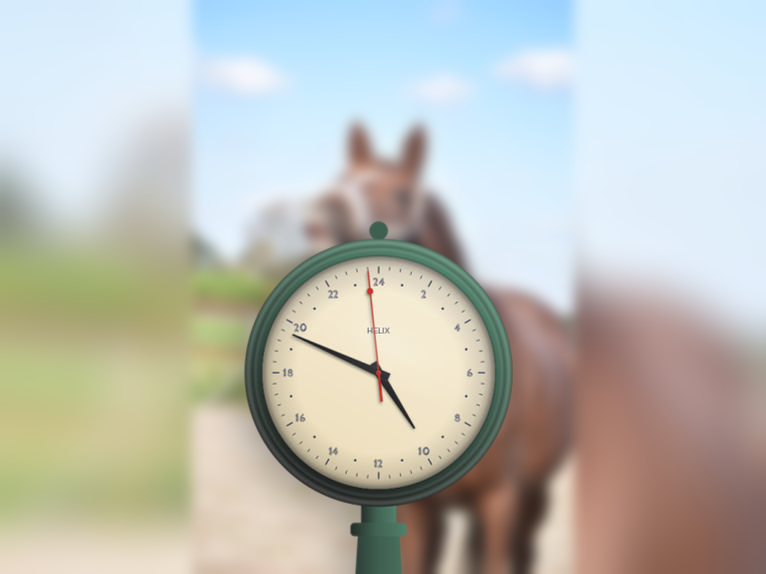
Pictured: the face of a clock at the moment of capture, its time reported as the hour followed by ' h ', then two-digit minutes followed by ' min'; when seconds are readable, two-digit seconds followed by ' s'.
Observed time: 9 h 48 min 59 s
